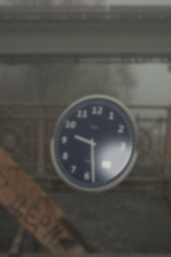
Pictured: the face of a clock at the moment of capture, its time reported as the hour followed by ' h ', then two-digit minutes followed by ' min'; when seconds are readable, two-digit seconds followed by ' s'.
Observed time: 9 h 28 min
